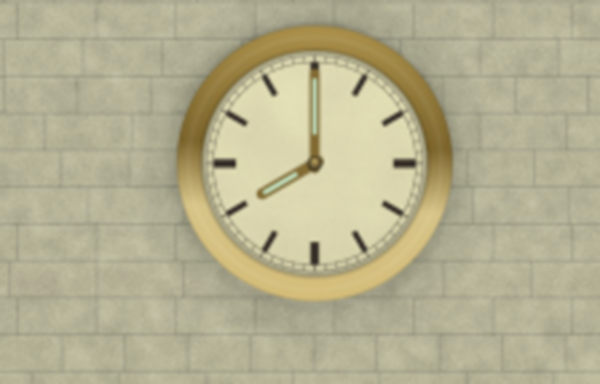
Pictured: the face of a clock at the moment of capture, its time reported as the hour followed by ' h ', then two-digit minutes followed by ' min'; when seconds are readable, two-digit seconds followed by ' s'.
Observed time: 8 h 00 min
